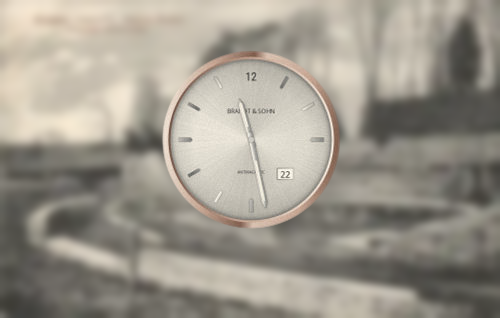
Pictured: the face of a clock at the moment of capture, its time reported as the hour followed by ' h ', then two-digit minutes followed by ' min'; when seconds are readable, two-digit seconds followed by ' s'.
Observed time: 11 h 28 min
